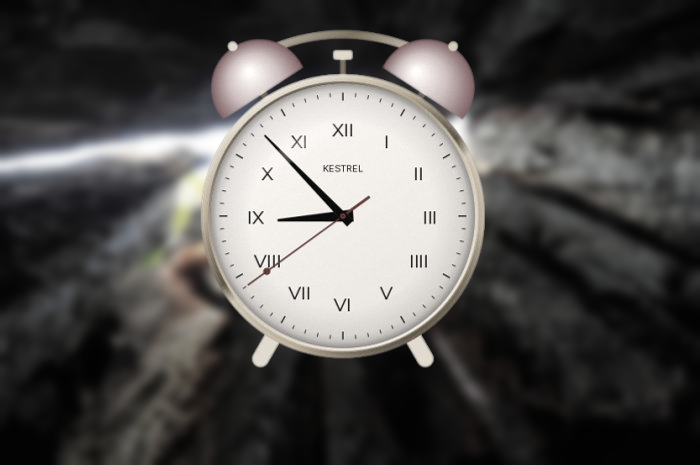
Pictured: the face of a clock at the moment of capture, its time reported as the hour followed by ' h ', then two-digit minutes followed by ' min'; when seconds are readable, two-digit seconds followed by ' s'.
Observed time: 8 h 52 min 39 s
